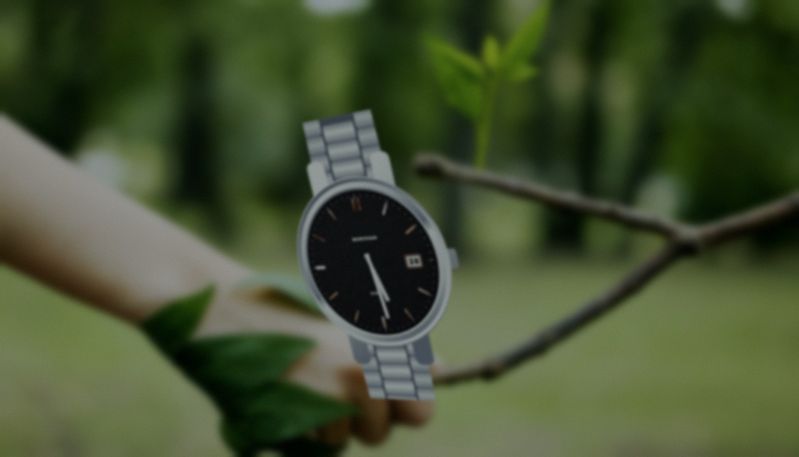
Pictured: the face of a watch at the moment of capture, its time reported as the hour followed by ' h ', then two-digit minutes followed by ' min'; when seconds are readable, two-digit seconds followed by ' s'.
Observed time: 5 h 29 min
